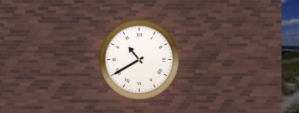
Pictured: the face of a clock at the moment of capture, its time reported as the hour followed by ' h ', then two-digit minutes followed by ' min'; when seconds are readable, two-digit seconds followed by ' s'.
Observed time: 10 h 40 min
